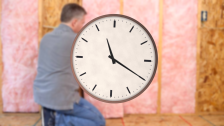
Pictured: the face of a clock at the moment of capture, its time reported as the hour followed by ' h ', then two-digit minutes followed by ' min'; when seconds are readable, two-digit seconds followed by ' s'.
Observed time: 11 h 20 min
